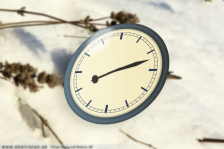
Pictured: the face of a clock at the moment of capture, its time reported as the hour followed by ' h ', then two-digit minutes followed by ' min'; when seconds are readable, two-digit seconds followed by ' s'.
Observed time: 8 h 12 min
